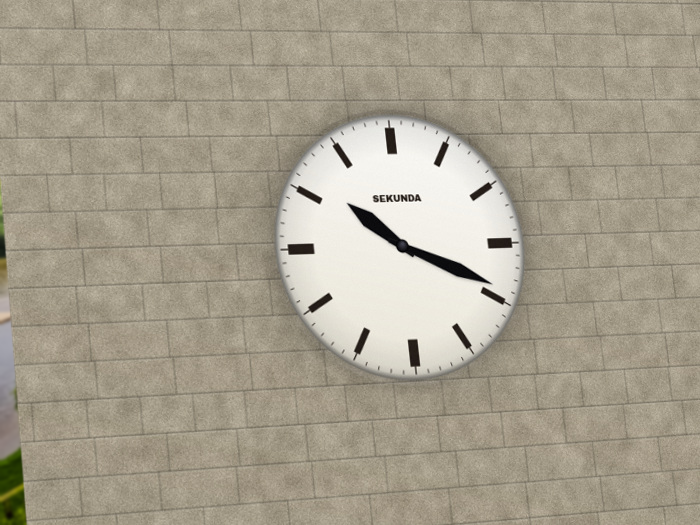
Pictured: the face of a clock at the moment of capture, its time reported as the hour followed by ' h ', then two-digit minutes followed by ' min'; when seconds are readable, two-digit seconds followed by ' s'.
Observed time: 10 h 19 min
